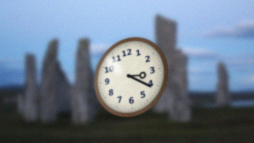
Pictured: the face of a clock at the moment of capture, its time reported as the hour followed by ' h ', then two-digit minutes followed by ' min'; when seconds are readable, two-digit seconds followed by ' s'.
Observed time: 3 h 21 min
